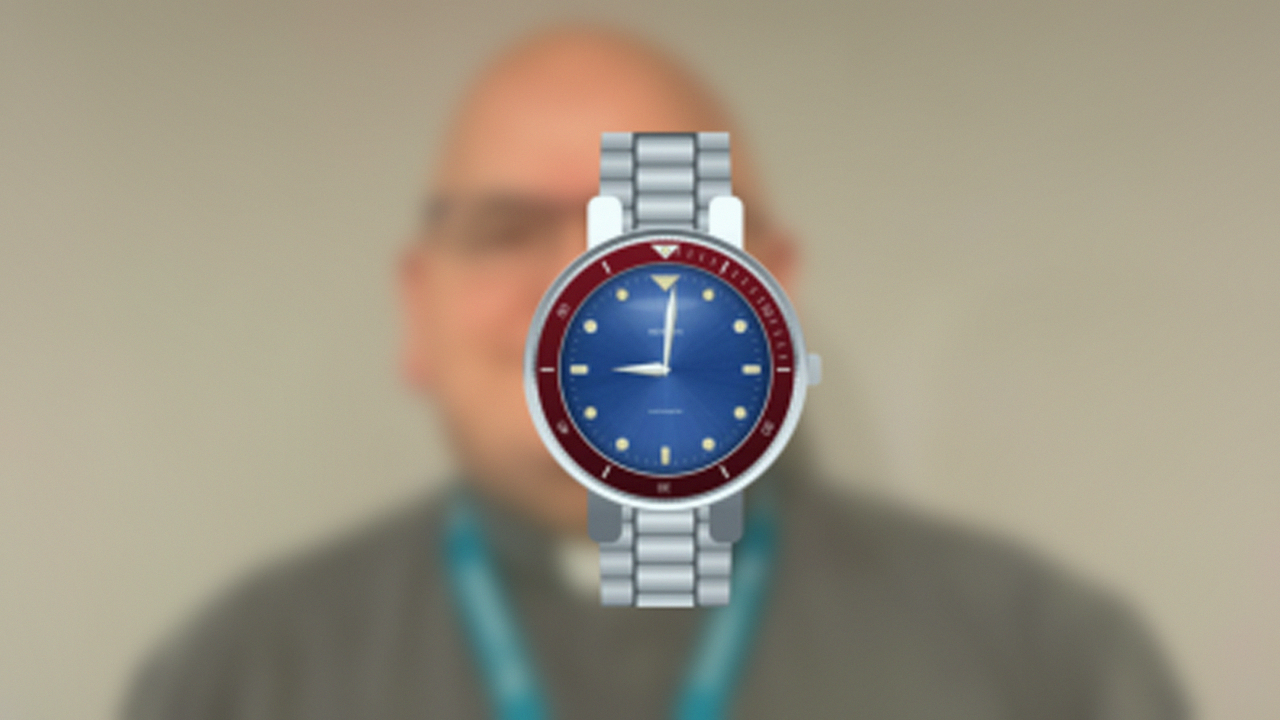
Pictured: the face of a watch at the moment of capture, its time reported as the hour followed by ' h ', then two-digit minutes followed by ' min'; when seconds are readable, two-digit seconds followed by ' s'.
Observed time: 9 h 01 min
